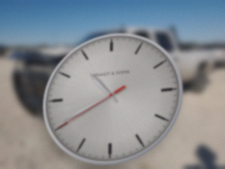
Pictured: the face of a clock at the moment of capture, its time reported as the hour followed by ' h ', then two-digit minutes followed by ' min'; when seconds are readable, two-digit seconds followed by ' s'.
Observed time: 10 h 40 min 40 s
